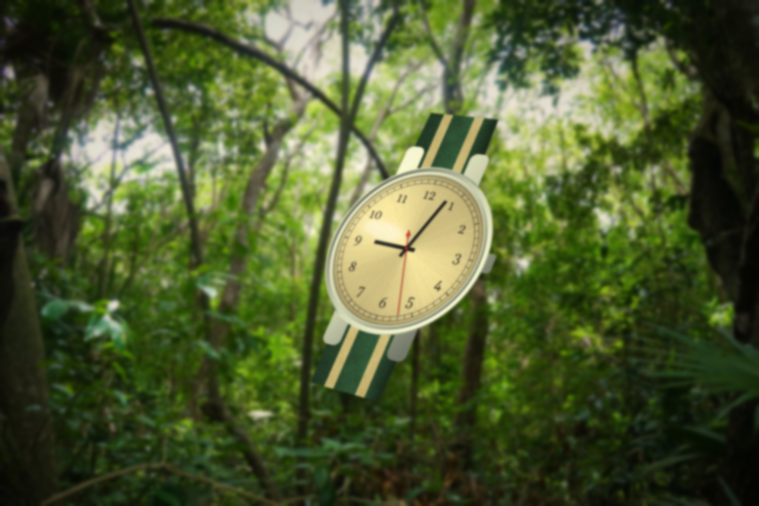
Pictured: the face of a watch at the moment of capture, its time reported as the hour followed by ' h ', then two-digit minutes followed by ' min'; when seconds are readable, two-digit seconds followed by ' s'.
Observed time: 9 h 03 min 27 s
